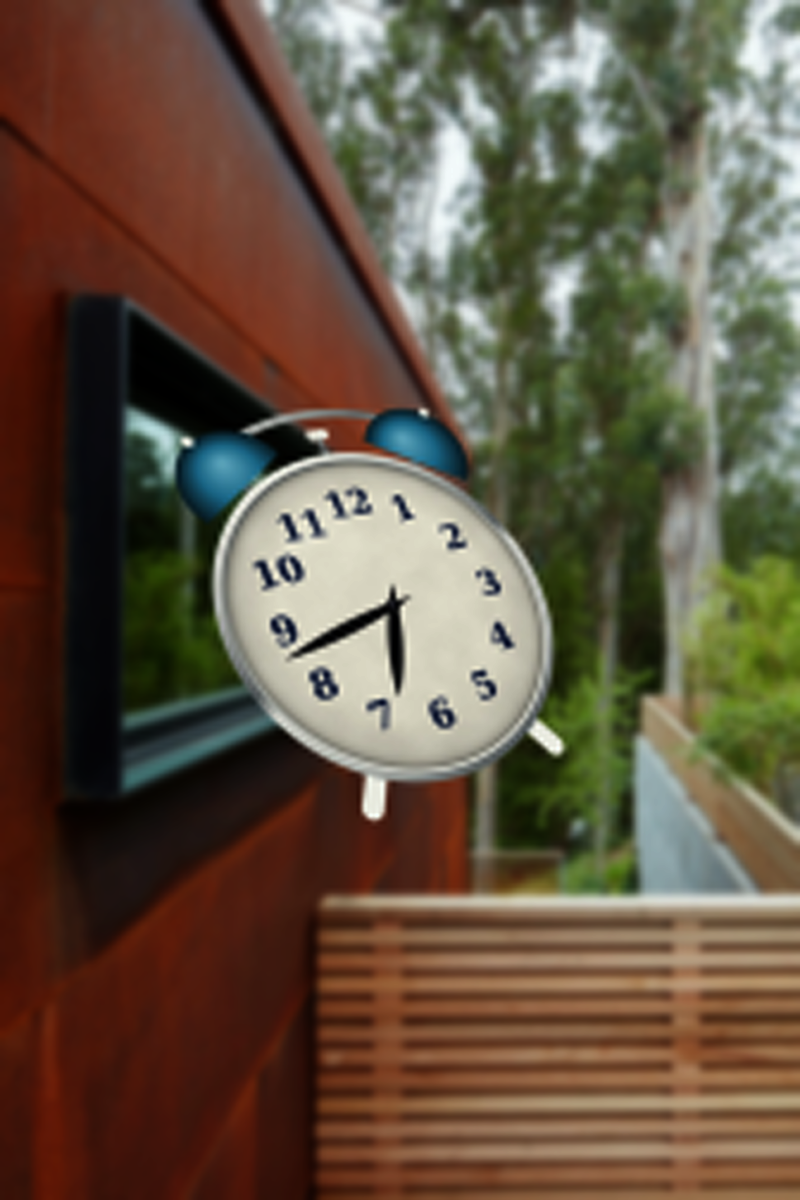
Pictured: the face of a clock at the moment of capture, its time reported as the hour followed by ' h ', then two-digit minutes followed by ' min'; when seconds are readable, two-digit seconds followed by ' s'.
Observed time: 6 h 43 min
